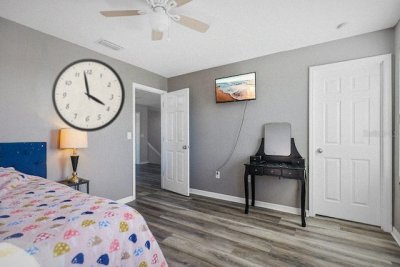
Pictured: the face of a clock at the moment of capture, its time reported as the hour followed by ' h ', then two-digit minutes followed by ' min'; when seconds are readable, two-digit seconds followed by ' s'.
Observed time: 3 h 58 min
